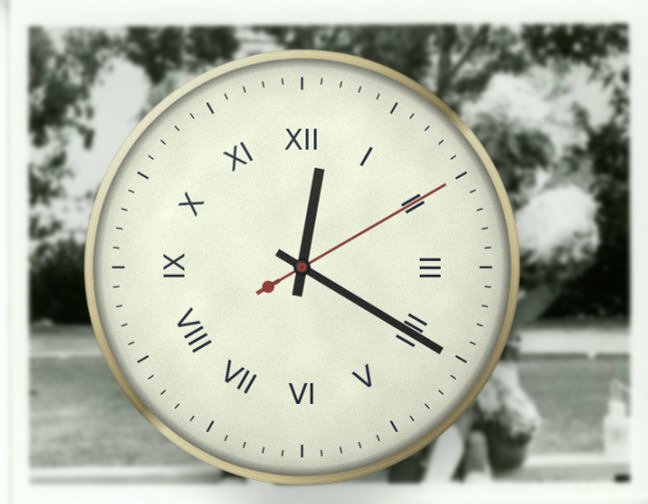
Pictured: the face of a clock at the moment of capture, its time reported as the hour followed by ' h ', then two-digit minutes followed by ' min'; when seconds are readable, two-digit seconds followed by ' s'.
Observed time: 12 h 20 min 10 s
